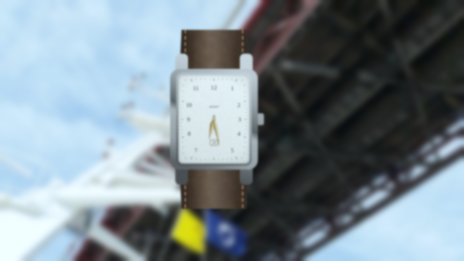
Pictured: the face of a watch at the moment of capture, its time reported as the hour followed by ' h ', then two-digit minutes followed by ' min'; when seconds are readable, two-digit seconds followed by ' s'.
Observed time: 6 h 28 min
